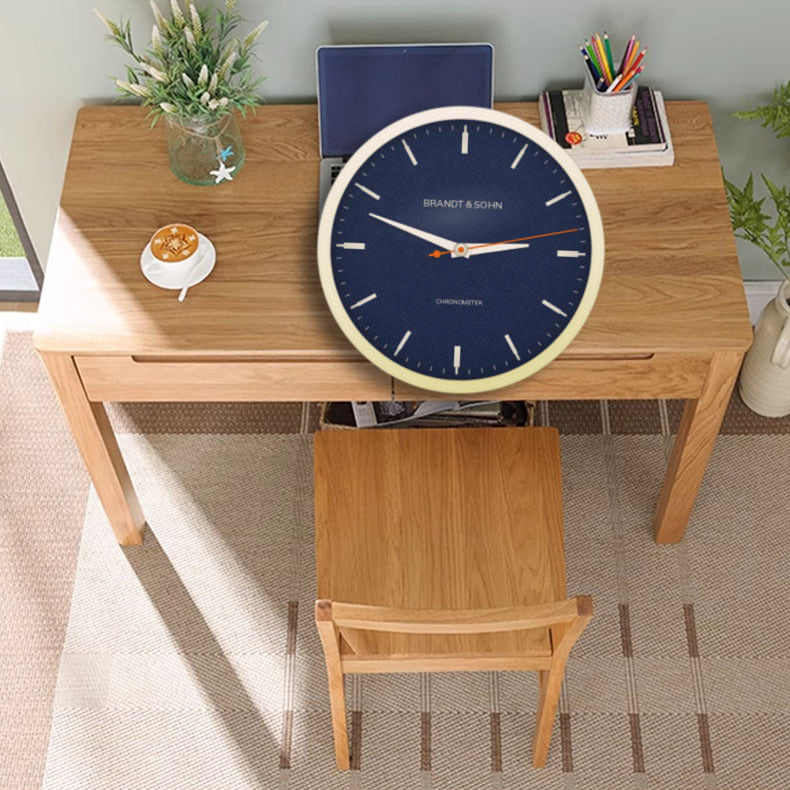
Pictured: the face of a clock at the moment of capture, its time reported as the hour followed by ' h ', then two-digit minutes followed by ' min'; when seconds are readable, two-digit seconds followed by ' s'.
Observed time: 2 h 48 min 13 s
